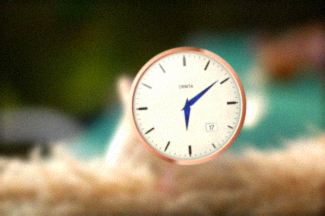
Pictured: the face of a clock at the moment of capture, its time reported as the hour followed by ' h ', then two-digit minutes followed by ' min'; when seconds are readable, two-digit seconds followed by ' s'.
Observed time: 6 h 09 min
